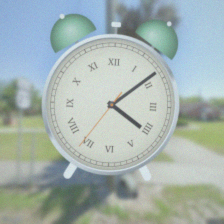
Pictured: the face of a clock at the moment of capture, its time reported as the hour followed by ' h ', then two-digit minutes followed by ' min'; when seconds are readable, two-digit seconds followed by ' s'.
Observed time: 4 h 08 min 36 s
